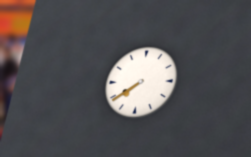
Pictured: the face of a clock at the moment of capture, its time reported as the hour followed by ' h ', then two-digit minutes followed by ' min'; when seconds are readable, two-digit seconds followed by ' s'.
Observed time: 7 h 39 min
